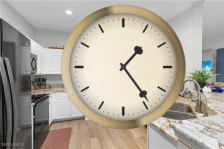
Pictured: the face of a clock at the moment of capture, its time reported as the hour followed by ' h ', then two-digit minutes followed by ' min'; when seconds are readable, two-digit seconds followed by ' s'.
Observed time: 1 h 24 min
